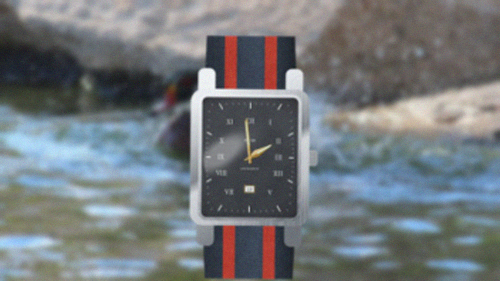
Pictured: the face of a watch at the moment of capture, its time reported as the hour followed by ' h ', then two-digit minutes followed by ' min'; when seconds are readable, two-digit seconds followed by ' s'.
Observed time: 1 h 59 min
